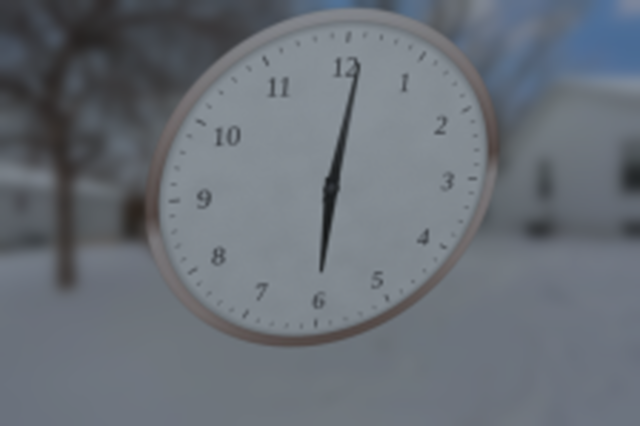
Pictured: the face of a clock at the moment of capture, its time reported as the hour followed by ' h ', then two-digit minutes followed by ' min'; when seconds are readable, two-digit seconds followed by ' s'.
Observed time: 6 h 01 min
